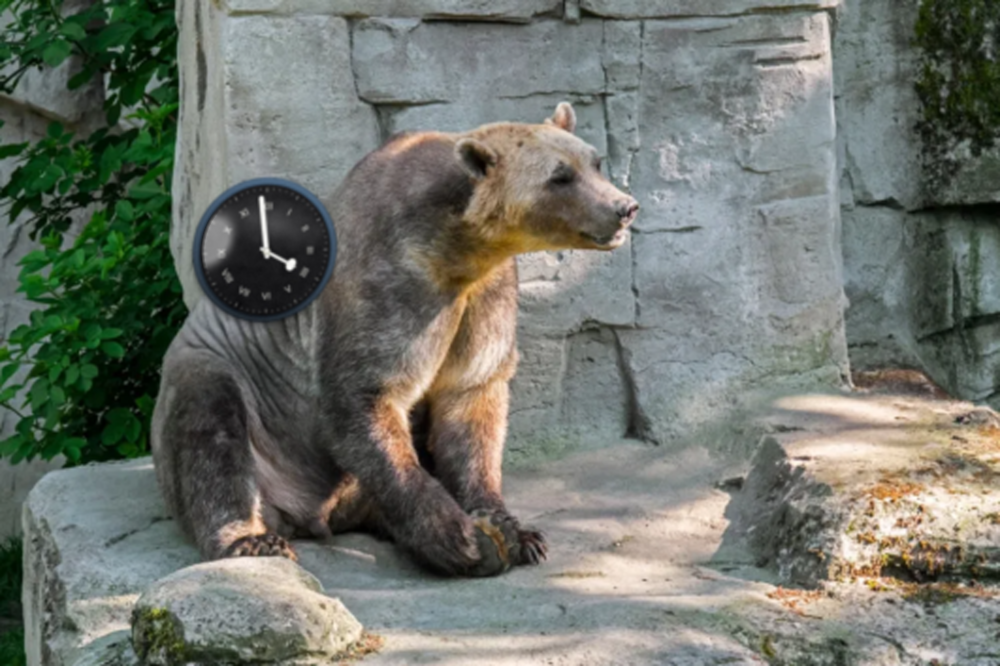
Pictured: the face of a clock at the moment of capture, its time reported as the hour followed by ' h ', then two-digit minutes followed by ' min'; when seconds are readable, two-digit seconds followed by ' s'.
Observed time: 3 h 59 min
